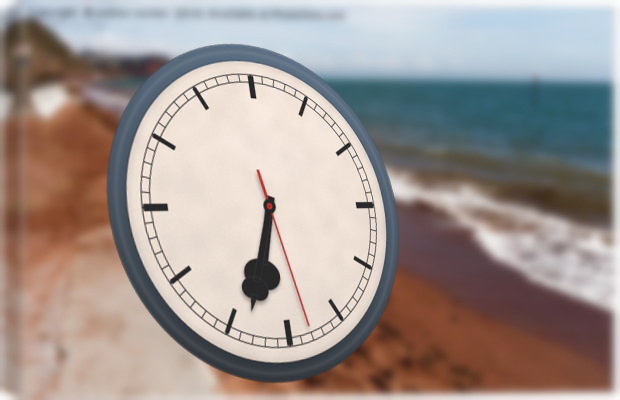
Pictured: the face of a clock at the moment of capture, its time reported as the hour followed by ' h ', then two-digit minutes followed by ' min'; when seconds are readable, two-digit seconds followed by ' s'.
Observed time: 6 h 33 min 28 s
